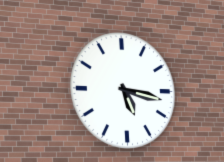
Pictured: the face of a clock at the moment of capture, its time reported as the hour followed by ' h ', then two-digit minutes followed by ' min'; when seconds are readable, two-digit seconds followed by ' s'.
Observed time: 5 h 17 min
